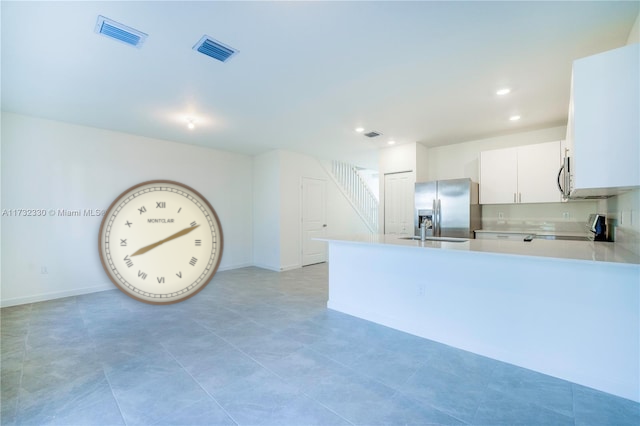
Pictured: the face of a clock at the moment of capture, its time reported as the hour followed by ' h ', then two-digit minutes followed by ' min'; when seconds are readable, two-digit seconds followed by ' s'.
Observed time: 8 h 11 min
